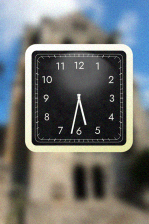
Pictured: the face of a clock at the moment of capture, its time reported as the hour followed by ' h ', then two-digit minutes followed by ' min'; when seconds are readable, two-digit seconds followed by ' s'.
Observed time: 5 h 32 min
